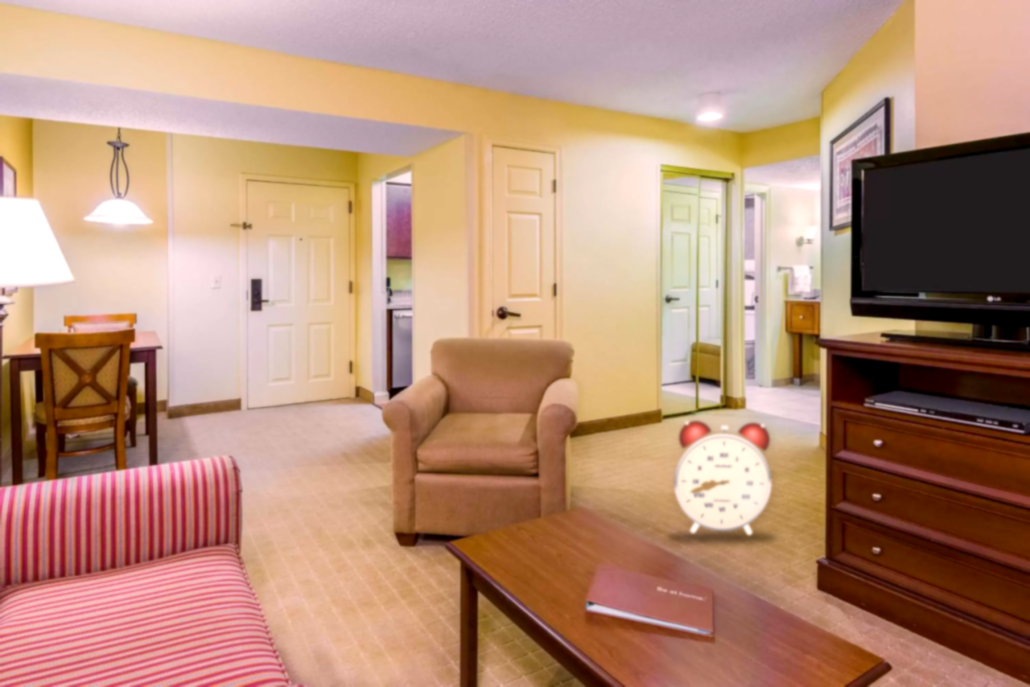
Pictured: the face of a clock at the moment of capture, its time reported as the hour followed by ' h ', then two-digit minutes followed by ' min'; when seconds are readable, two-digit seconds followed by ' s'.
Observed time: 8 h 42 min
